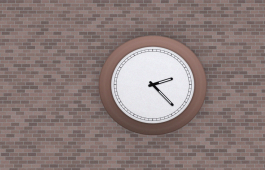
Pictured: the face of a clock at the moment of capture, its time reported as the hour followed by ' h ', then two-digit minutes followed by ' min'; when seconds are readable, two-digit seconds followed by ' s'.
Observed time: 2 h 23 min
